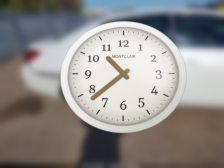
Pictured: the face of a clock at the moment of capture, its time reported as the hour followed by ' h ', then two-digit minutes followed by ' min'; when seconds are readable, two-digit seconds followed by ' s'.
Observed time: 10 h 38 min
